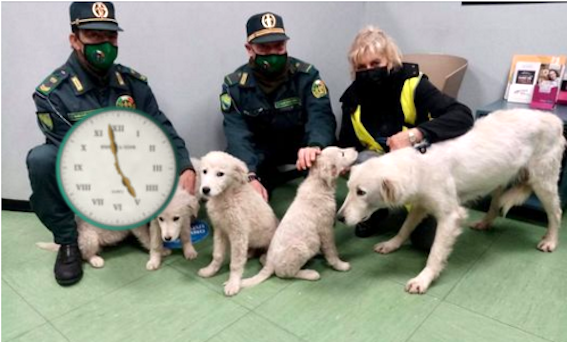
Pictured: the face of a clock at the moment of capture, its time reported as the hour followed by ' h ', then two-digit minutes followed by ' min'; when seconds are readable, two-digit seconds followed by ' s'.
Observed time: 4 h 58 min
